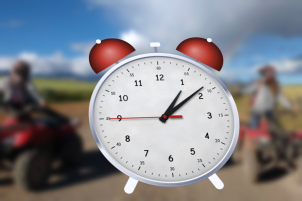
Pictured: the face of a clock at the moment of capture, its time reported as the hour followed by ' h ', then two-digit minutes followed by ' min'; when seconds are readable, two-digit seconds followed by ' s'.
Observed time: 1 h 08 min 45 s
